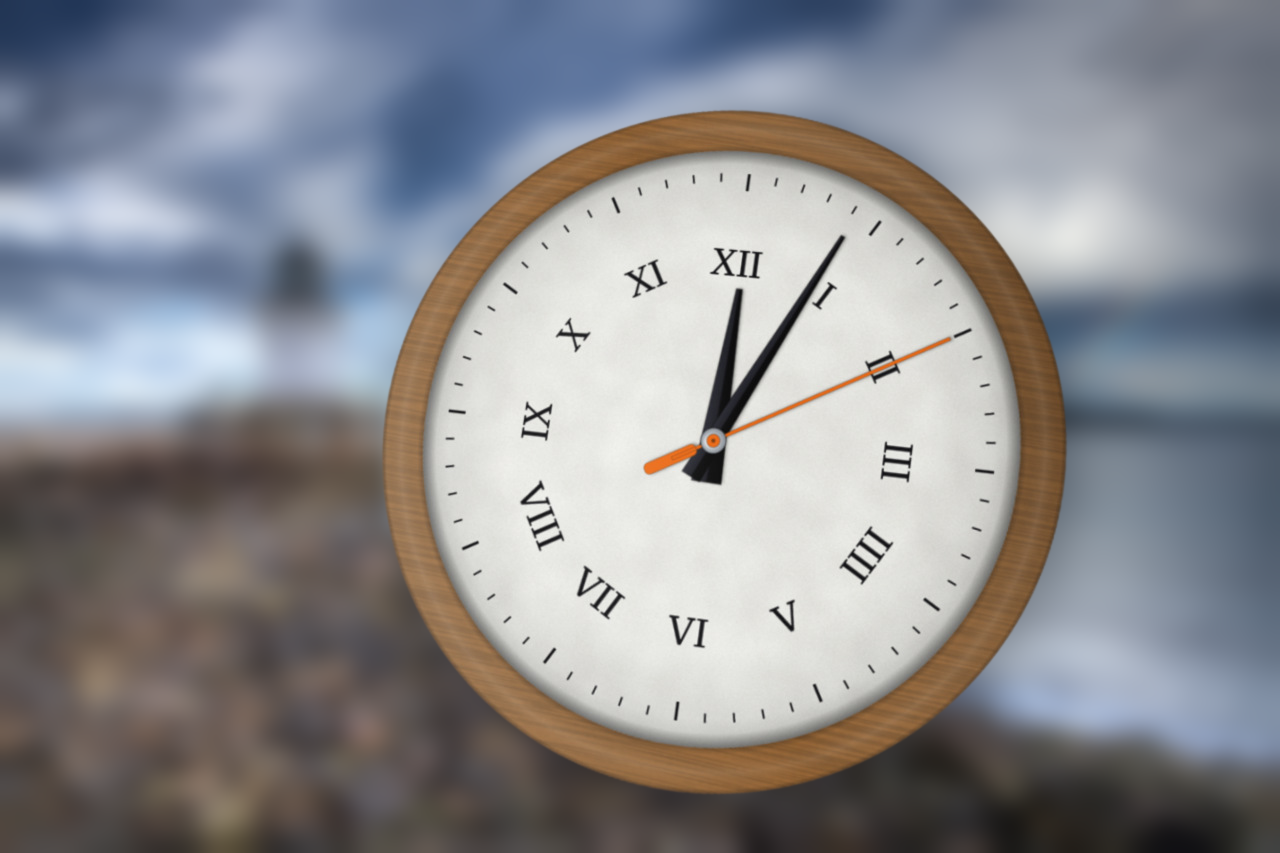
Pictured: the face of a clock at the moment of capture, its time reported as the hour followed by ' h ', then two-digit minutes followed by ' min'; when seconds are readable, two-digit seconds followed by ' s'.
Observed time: 12 h 04 min 10 s
